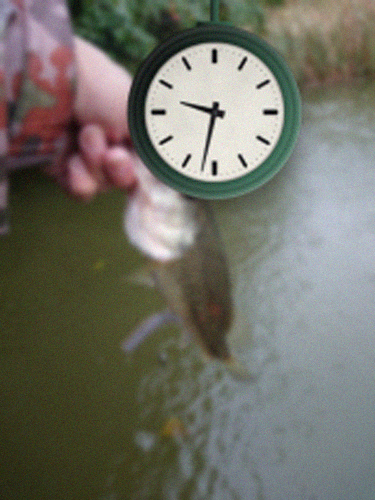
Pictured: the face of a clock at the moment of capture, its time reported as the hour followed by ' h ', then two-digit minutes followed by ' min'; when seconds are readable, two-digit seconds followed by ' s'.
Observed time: 9 h 32 min
